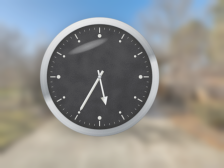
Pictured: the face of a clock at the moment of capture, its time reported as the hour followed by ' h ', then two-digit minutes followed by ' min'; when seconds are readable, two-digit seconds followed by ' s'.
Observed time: 5 h 35 min
